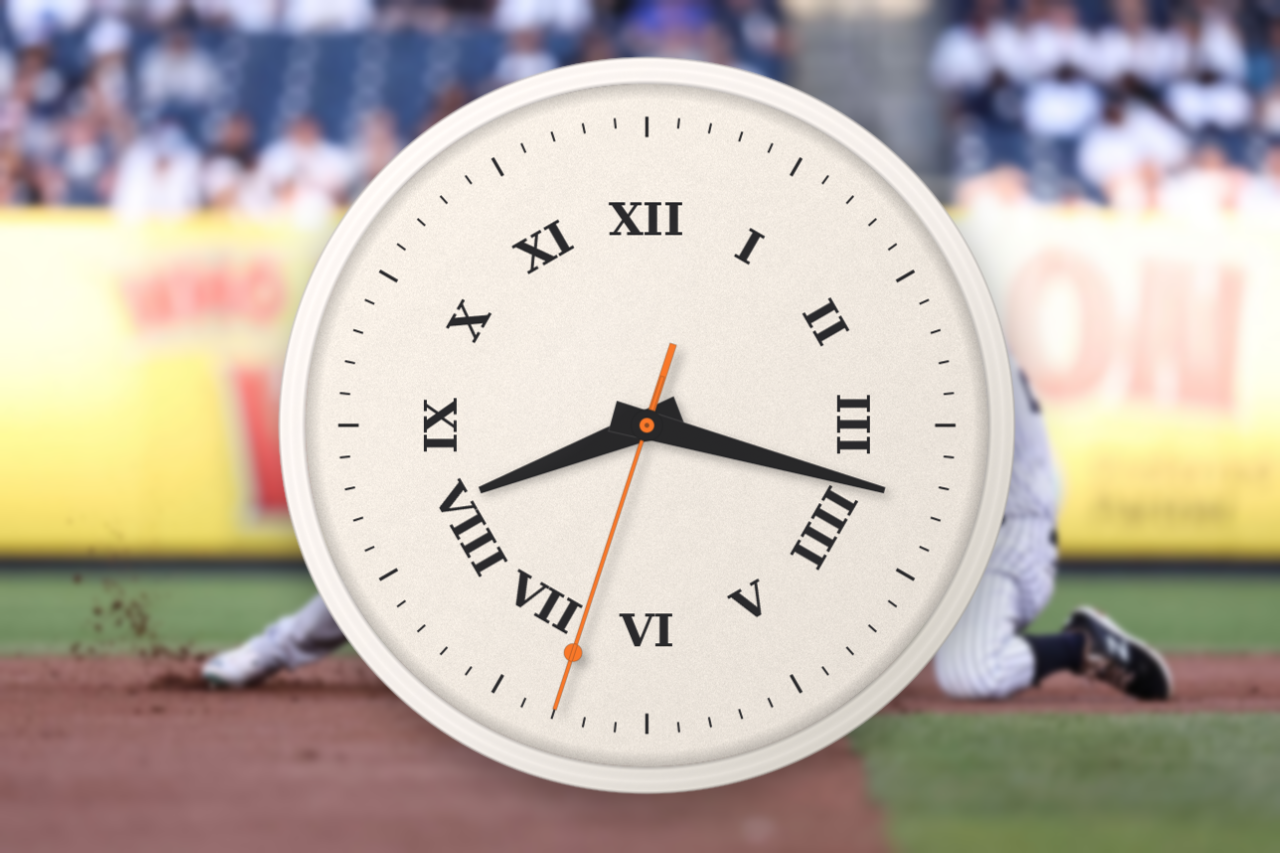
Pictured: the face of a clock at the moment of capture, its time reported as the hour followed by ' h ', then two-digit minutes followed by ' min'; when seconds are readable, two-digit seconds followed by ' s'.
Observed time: 8 h 17 min 33 s
